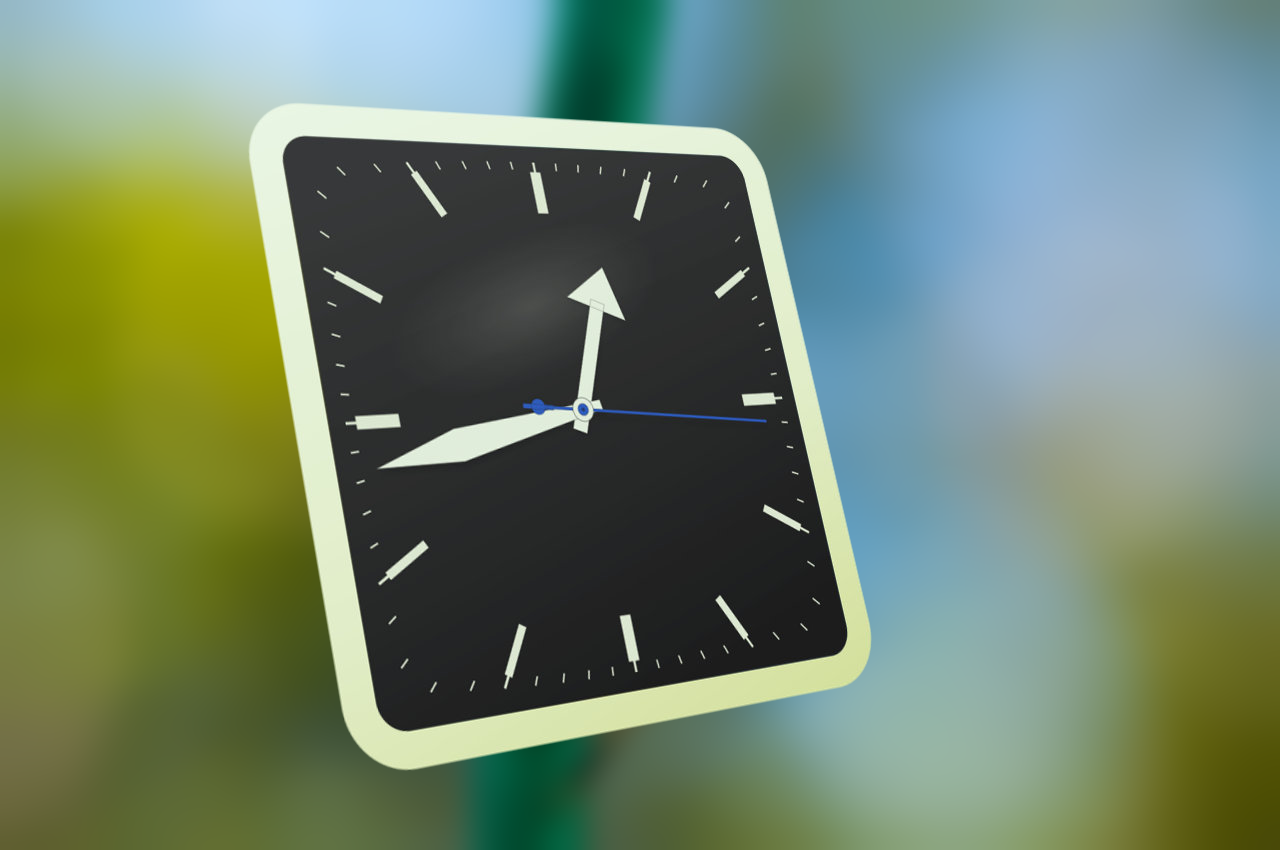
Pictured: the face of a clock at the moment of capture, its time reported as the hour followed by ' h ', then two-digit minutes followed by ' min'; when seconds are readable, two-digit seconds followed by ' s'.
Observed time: 12 h 43 min 16 s
